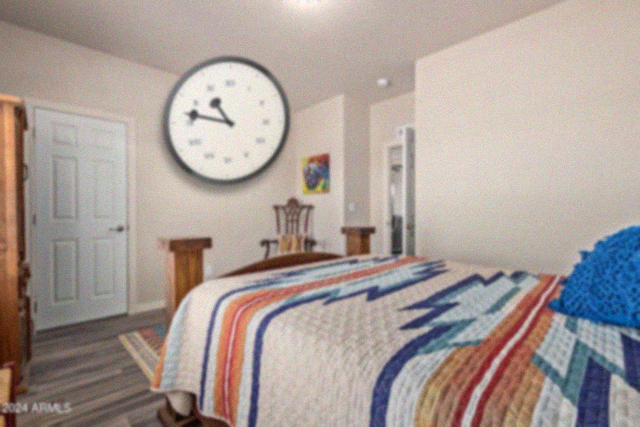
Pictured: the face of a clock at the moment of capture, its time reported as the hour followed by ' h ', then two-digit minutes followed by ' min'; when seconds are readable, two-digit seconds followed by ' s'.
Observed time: 10 h 47 min
